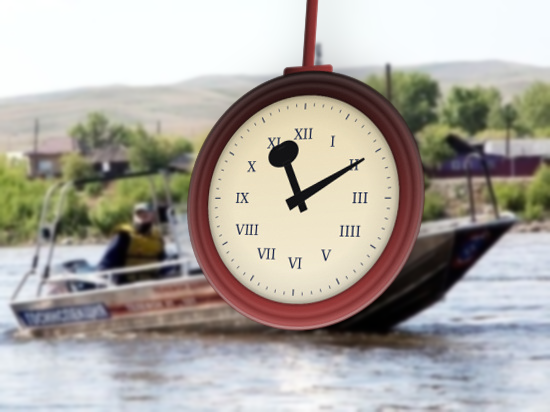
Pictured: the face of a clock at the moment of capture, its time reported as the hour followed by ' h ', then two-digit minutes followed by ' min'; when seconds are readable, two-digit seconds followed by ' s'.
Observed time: 11 h 10 min
